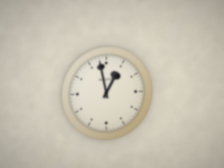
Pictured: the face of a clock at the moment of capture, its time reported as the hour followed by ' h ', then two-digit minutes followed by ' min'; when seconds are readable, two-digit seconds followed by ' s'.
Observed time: 12 h 58 min
